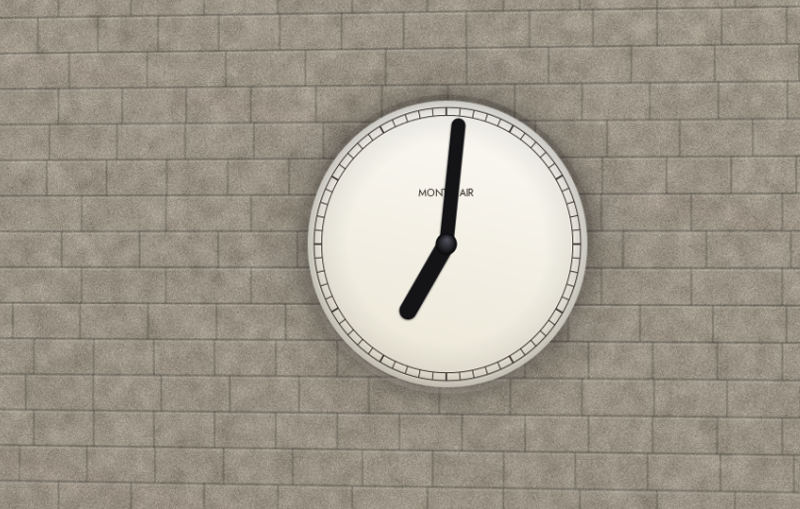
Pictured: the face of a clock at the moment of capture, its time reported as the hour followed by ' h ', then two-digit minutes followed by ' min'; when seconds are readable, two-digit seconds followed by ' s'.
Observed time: 7 h 01 min
